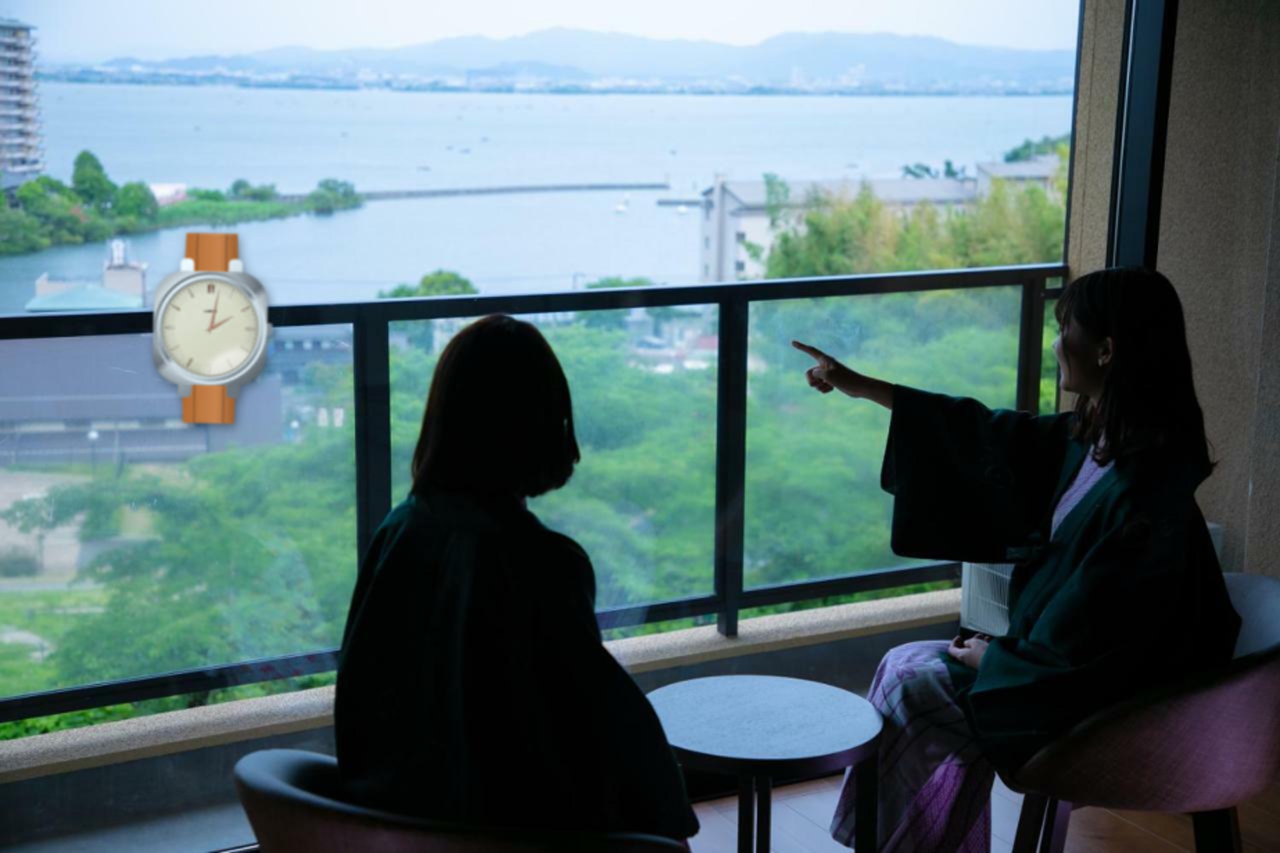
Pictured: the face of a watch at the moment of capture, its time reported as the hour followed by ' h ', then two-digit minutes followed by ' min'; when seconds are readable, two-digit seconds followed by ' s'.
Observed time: 2 h 02 min
